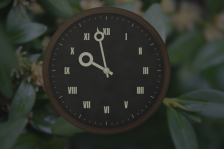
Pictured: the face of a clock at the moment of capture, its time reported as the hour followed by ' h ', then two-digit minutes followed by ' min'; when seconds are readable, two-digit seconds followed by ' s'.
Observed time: 9 h 58 min
